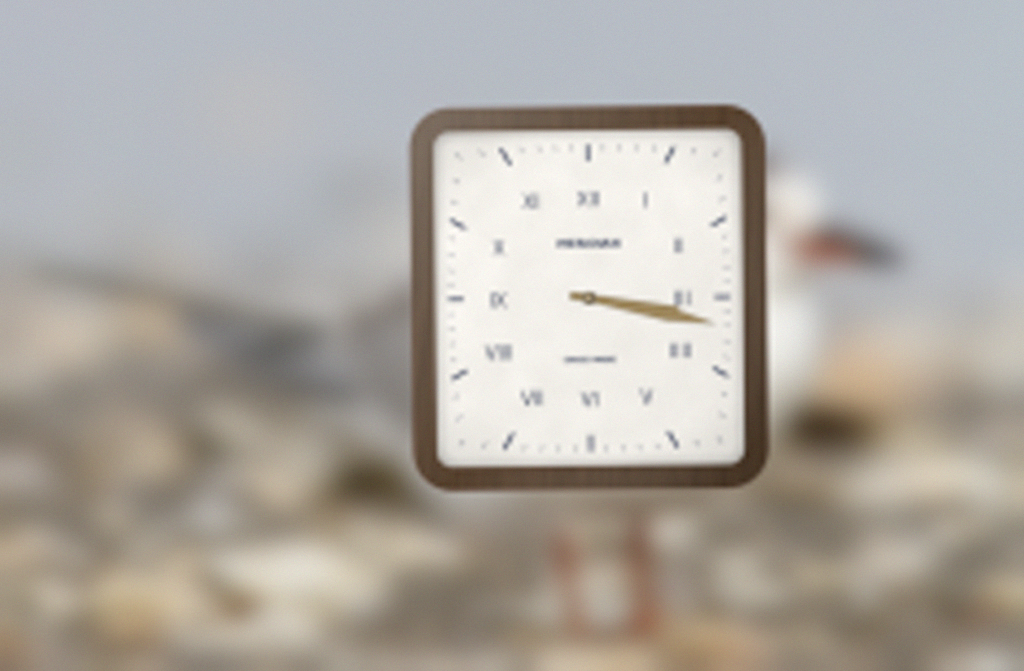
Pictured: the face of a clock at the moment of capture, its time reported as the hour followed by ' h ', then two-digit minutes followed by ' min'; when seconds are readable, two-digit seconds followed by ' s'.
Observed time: 3 h 17 min
